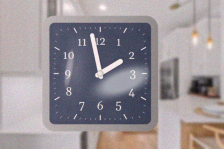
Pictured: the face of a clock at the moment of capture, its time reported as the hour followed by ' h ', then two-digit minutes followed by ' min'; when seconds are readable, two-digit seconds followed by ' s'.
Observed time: 1 h 58 min
